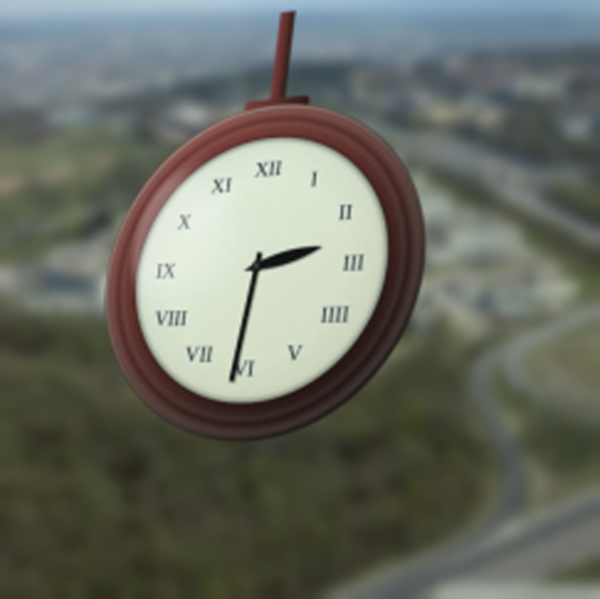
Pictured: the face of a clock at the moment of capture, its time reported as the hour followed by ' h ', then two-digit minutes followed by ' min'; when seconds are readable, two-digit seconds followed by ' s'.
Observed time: 2 h 31 min
